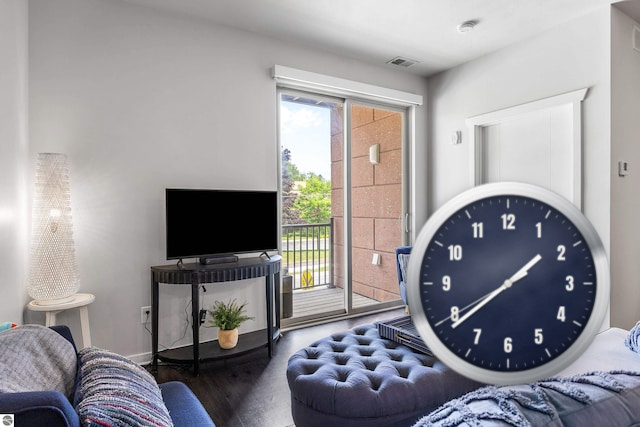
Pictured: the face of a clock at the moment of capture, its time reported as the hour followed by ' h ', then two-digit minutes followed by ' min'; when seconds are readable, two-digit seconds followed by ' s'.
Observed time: 1 h 38 min 40 s
